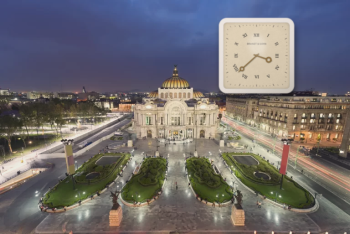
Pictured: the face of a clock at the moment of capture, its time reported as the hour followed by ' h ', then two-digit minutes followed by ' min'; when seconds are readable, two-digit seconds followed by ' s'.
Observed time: 3 h 38 min
